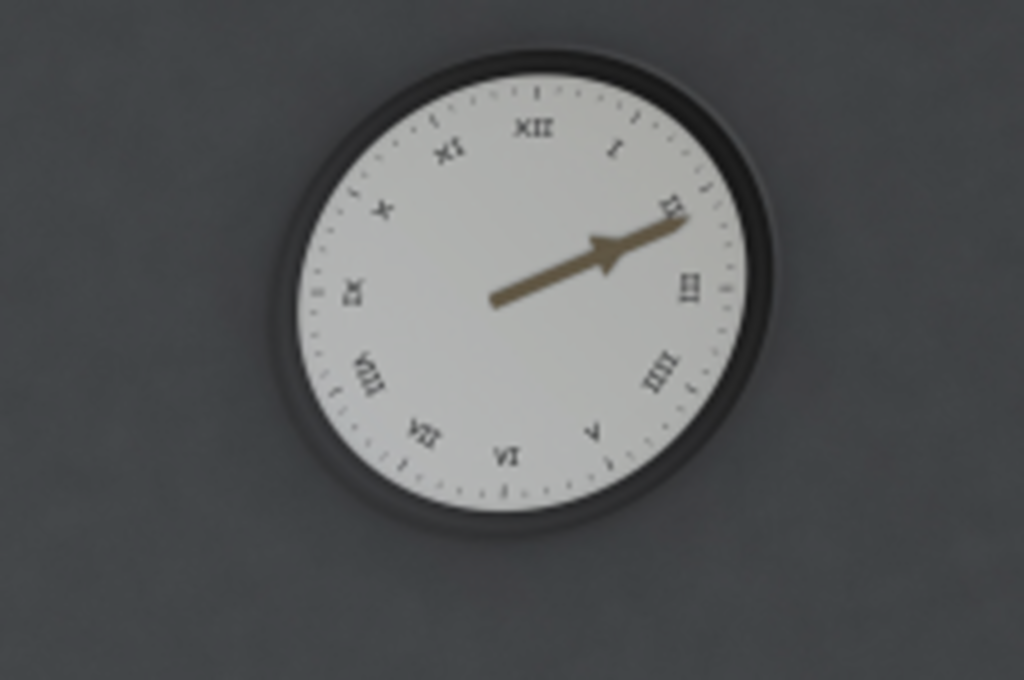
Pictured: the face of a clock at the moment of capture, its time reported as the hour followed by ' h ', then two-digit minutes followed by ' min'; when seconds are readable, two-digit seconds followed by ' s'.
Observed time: 2 h 11 min
